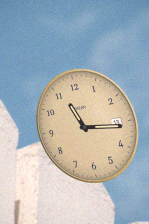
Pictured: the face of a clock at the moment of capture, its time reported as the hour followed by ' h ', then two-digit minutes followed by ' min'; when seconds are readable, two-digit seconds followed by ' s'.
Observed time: 11 h 16 min
